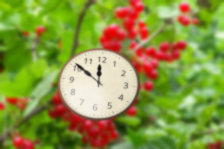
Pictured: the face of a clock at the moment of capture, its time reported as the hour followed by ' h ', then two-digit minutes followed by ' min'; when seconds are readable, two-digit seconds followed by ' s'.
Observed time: 11 h 51 min
